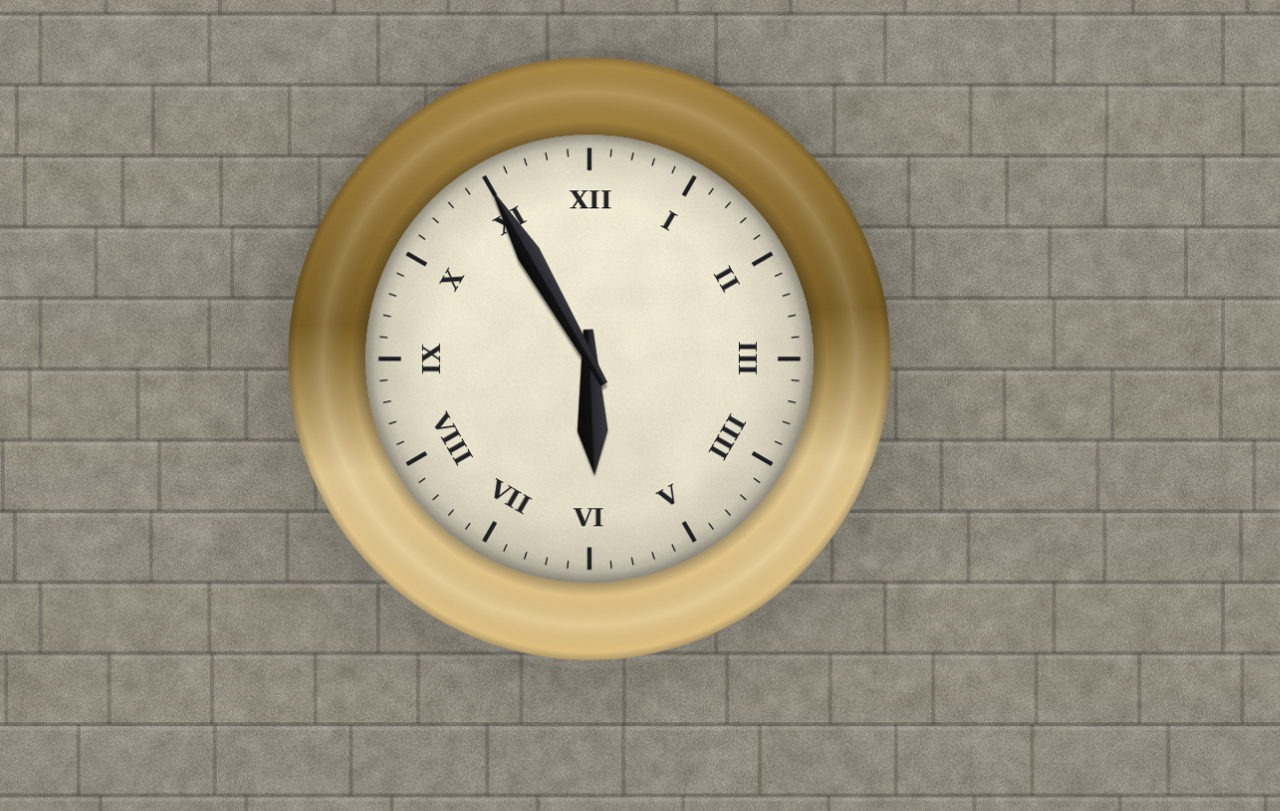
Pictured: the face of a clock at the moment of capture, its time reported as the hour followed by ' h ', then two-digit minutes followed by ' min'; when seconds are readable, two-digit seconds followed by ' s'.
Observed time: 5 h 55 min
